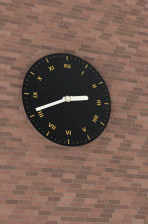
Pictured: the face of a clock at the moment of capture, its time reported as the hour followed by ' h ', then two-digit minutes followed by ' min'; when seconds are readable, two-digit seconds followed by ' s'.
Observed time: 2 h 41 min
